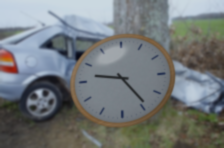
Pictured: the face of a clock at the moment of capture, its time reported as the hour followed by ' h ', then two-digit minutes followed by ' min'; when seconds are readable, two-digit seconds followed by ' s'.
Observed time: 9 h 24 min
